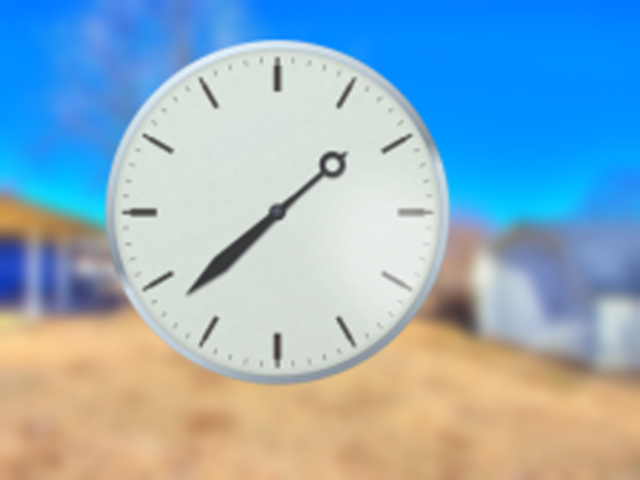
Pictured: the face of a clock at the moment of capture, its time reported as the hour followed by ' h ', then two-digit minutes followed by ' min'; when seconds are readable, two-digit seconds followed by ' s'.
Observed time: 1 h 38 min
